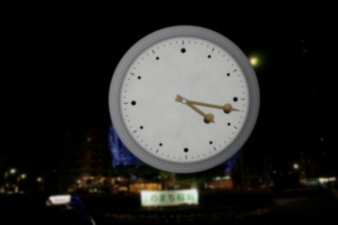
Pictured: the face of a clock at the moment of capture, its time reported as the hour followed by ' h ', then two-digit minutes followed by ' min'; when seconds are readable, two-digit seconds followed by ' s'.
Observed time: 4 h 17 min
